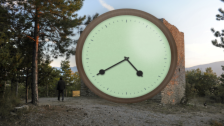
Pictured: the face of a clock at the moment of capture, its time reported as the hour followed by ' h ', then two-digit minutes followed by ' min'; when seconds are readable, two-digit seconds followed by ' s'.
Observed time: 4 h 40 min
